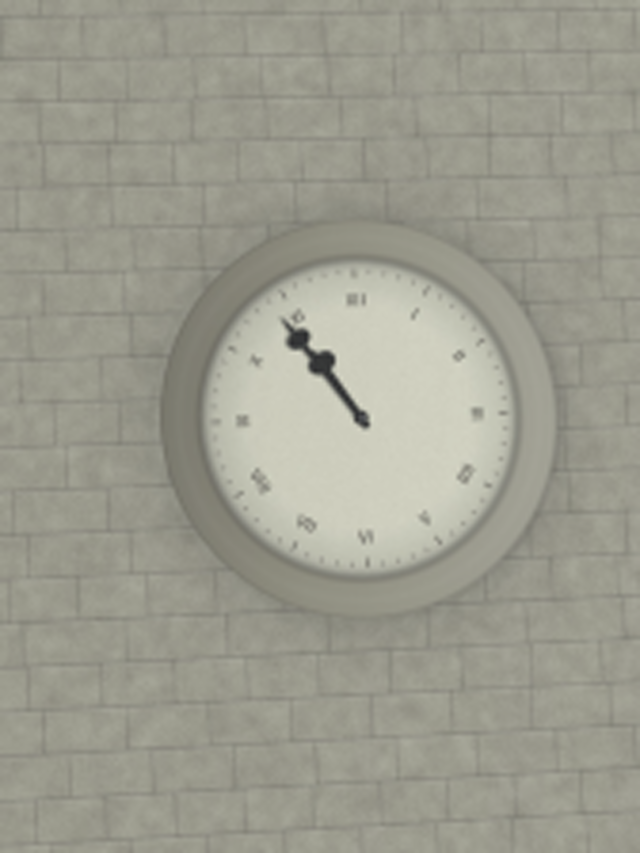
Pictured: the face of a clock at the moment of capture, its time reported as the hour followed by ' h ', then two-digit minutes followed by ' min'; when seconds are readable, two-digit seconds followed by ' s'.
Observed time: 10 h 54 min
